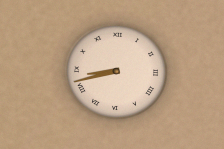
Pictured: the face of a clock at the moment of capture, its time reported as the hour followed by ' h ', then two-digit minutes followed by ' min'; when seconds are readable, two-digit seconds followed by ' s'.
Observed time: 8 h 42 min
